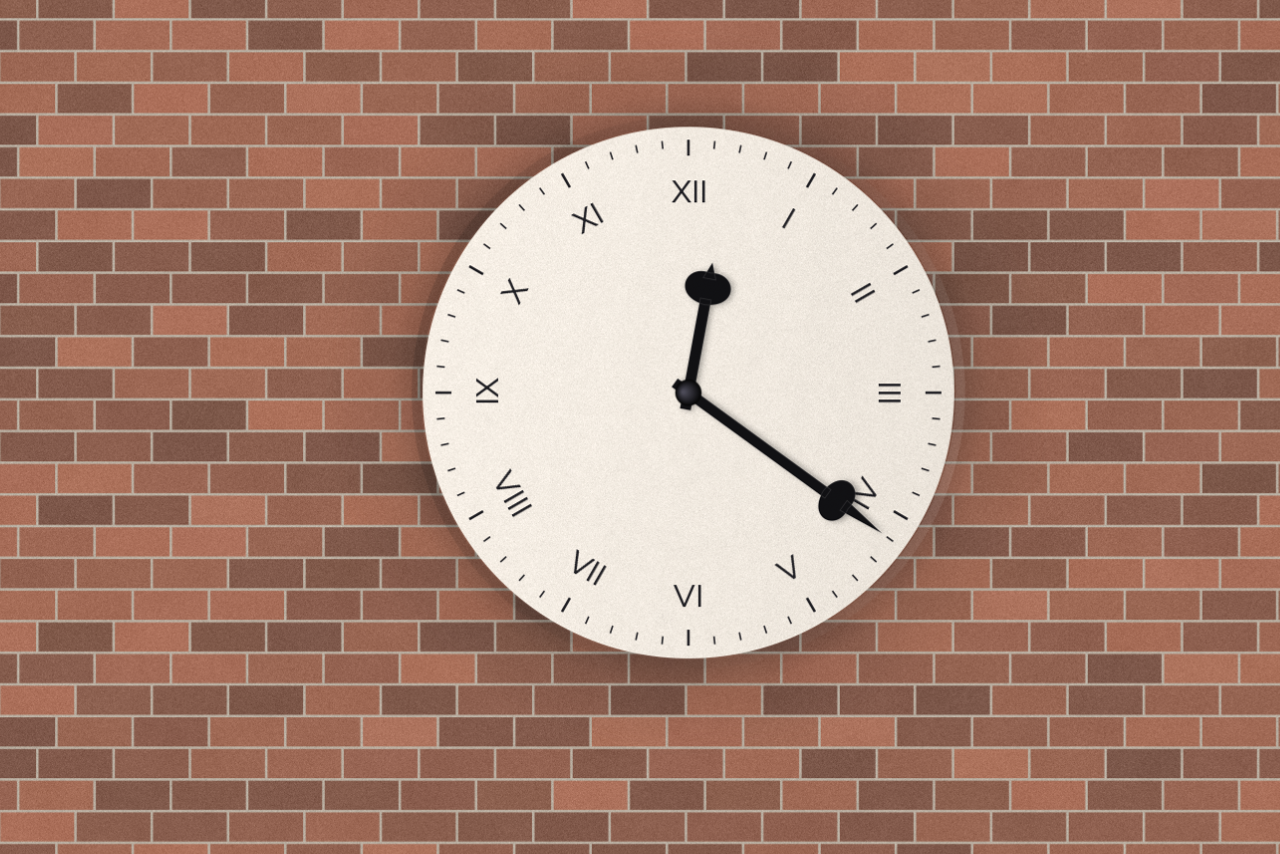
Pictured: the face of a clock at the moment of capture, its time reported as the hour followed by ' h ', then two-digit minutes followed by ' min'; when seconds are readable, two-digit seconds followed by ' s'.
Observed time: 12 h 21 min
